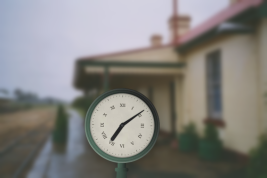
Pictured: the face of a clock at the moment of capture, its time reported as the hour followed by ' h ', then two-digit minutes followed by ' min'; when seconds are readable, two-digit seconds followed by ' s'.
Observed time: 7 h 09 min
